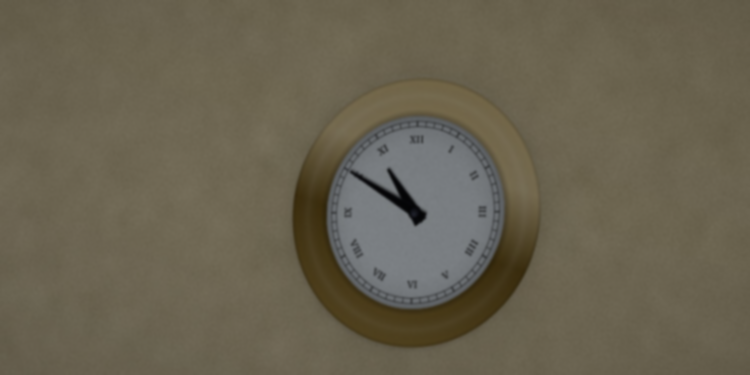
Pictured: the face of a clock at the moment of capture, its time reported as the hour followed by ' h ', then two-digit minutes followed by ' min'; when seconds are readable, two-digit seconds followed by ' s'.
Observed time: 10 h 50 min
